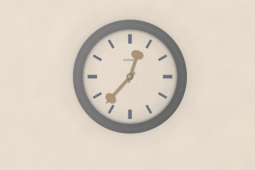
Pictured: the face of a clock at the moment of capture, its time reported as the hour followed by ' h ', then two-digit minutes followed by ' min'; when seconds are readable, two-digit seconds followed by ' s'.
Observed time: 12 h 37 min
